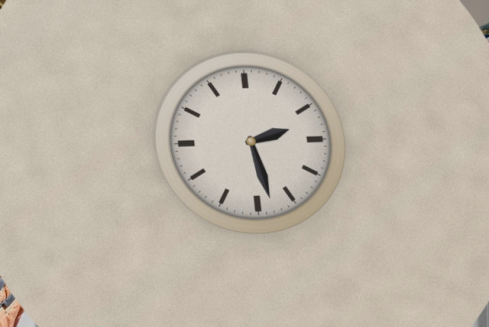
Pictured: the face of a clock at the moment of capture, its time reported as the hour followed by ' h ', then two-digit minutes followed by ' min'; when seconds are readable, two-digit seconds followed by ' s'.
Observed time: 2 h 28 min
